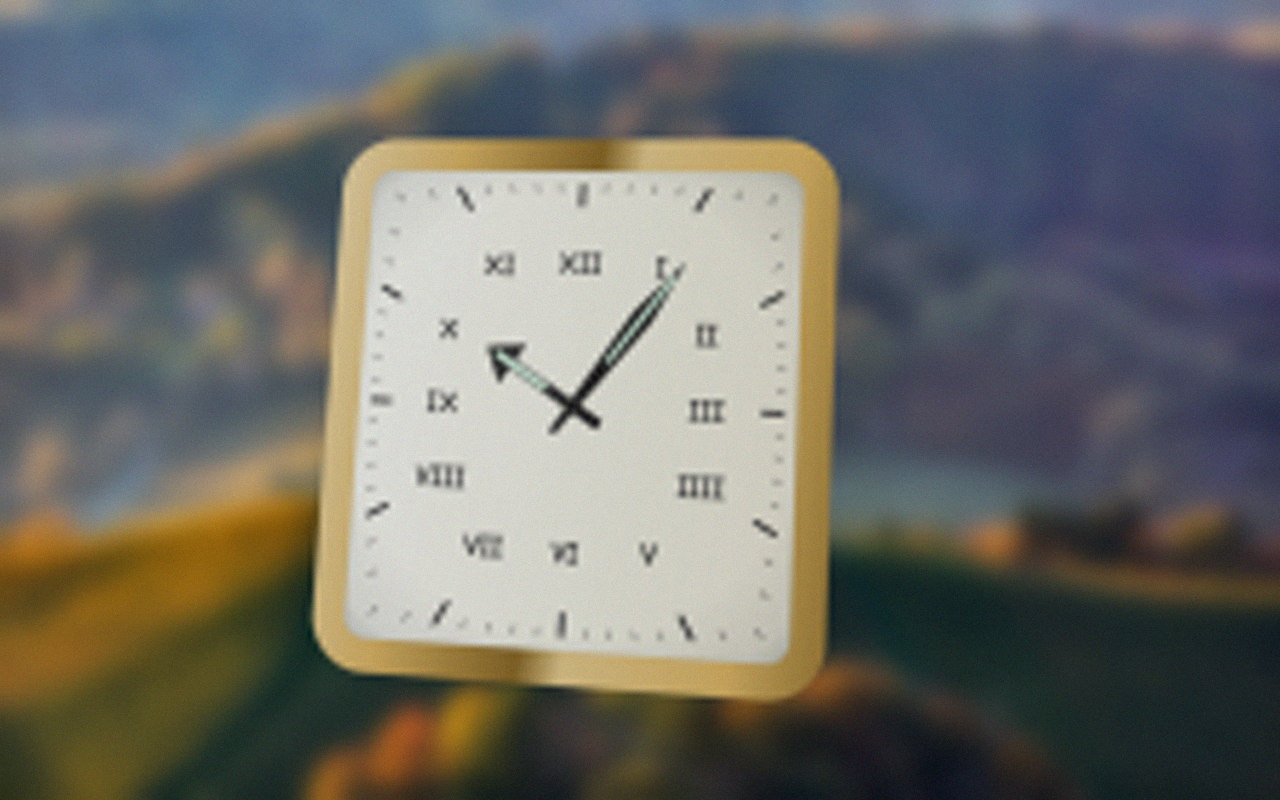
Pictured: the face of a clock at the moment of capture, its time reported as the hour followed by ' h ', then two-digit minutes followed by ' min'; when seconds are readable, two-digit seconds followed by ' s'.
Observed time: 10 h 06 min
